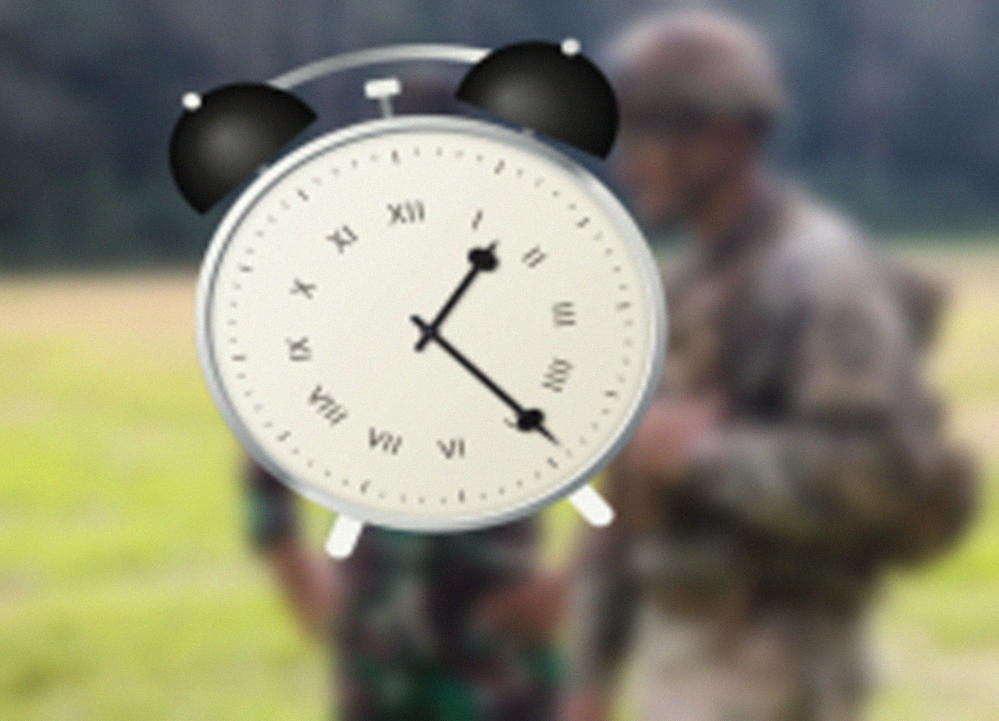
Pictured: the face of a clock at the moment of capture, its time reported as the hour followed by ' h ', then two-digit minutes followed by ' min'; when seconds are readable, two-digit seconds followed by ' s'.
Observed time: 1 h 24 min
